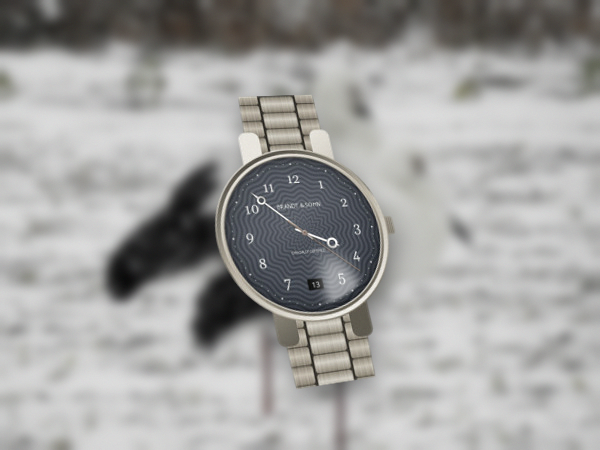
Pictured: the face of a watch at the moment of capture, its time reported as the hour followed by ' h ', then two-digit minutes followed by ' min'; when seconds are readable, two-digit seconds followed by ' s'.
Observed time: 3 h 52 min 22 s
